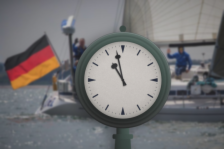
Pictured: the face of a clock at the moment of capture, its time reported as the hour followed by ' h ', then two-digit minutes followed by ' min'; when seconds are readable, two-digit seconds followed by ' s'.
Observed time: 10 h 58 min
